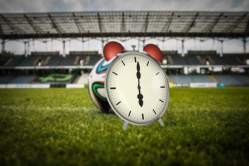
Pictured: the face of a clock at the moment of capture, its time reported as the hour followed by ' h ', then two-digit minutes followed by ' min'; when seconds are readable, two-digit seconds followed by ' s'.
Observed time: 6 h 01 min
